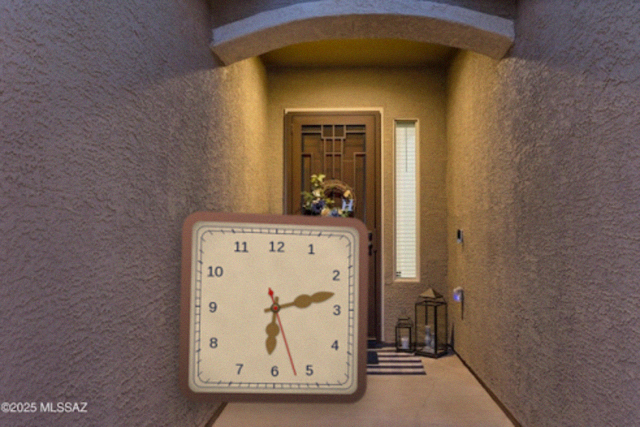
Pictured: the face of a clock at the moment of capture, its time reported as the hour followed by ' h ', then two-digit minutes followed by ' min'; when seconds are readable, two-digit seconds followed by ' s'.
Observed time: 6 h 12 min 27 s
